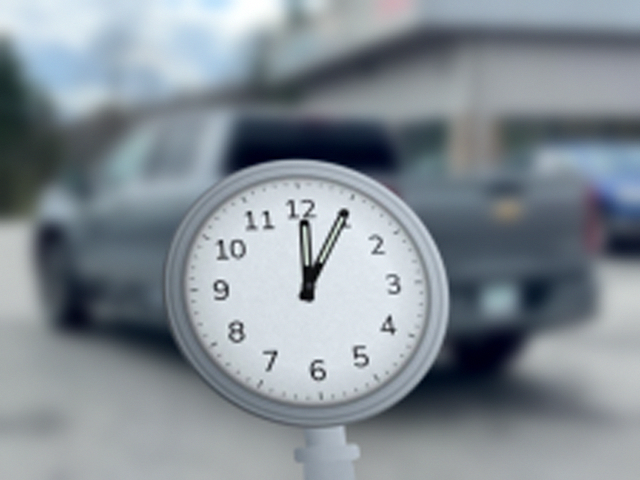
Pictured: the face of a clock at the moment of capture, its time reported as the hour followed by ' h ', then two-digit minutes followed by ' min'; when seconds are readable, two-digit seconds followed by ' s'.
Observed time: 12 h 05 min
